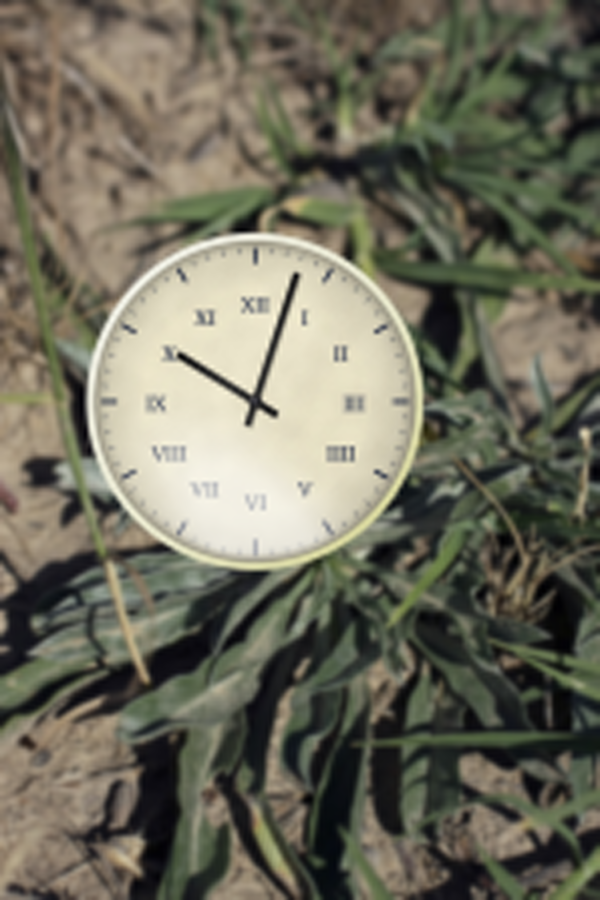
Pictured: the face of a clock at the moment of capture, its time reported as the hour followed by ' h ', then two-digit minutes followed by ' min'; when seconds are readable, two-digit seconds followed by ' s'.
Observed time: 10 h 03 min
